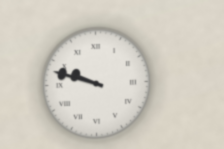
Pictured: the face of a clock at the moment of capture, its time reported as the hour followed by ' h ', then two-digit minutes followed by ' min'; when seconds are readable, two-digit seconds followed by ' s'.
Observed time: 9 h 48 min
